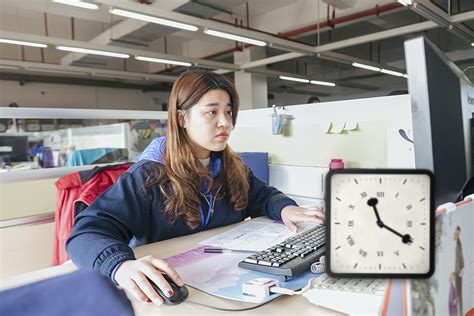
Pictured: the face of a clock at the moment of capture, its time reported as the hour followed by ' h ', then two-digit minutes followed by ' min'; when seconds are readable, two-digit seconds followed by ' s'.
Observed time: 11 h 20 min
